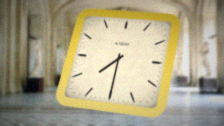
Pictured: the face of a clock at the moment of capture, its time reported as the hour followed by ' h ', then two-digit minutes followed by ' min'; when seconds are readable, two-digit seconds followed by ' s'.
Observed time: 7 h 30 min
